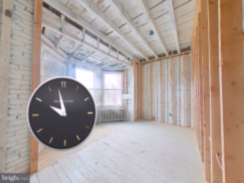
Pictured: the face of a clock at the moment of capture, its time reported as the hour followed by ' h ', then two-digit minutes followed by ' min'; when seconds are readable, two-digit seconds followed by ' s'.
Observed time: 9 h 58 min
